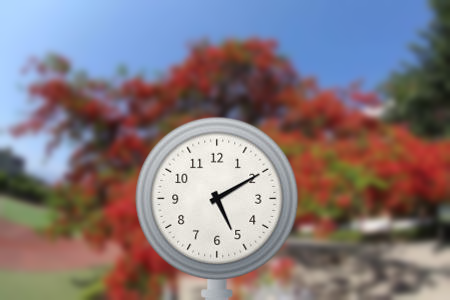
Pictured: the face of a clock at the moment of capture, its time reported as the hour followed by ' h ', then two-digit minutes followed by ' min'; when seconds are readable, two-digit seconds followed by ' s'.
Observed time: 5 h 10 min
